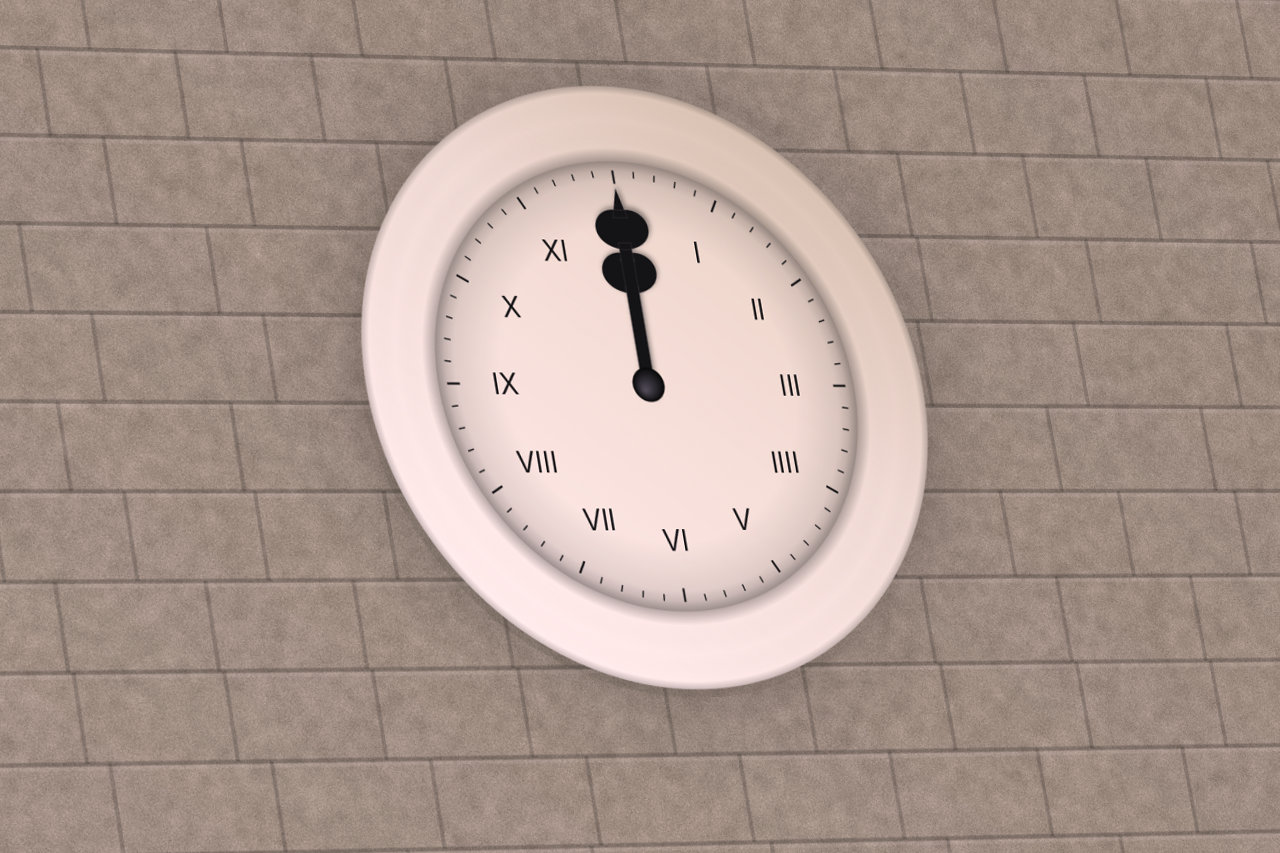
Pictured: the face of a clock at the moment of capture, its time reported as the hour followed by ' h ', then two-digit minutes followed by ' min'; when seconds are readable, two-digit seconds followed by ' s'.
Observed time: 12 h 00 min
